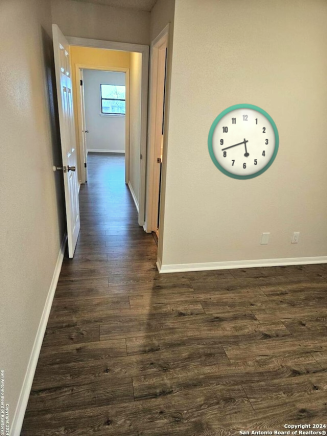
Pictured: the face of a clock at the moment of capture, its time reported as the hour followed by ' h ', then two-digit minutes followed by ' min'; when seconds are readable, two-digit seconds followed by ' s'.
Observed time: 5 h 42 min
